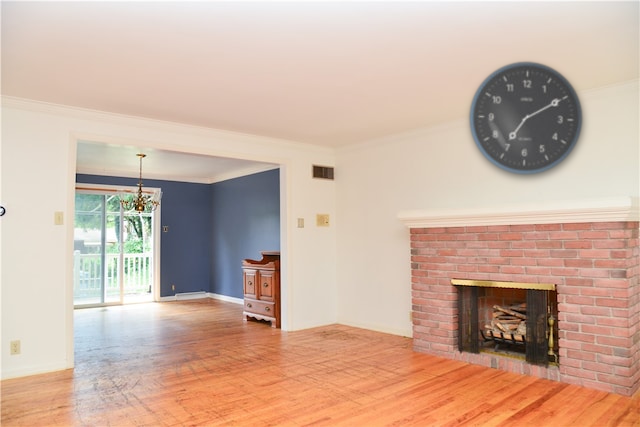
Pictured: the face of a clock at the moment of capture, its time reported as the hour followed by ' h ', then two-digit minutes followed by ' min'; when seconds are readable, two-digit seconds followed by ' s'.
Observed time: 7 h 10 min
